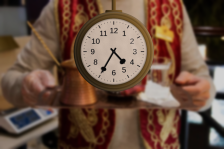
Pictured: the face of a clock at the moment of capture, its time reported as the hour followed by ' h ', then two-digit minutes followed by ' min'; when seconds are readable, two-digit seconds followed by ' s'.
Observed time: 4 h 35 min
